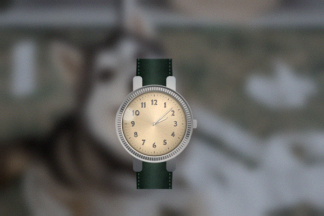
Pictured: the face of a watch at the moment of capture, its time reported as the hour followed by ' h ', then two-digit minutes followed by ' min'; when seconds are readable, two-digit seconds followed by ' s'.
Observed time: 2 h 08 min
